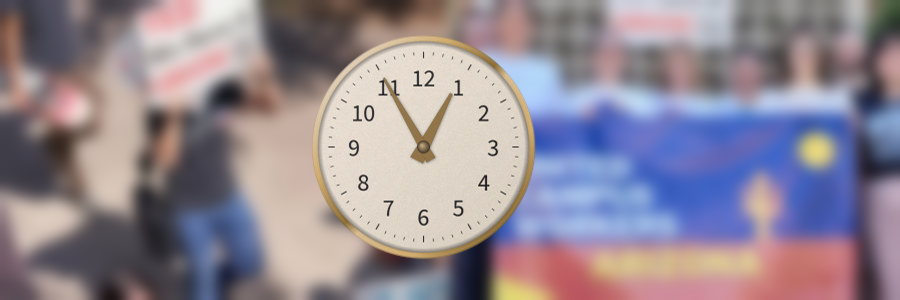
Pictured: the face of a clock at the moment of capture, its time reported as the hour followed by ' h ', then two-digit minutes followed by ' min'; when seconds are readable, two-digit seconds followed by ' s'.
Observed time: 12 h 55 min
